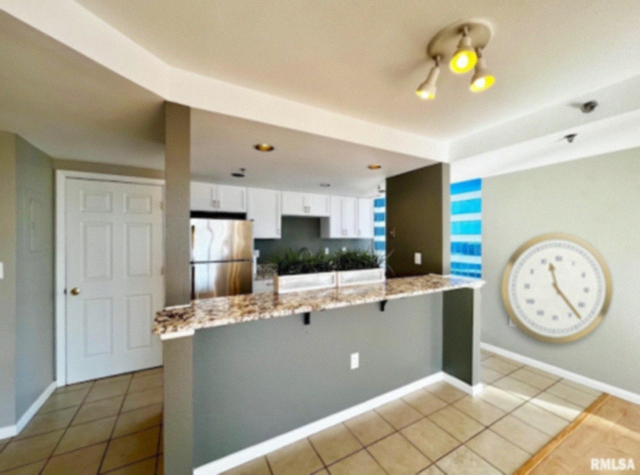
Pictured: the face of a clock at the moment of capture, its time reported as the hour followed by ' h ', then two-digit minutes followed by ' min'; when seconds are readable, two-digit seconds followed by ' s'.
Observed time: 11 h 23 min
